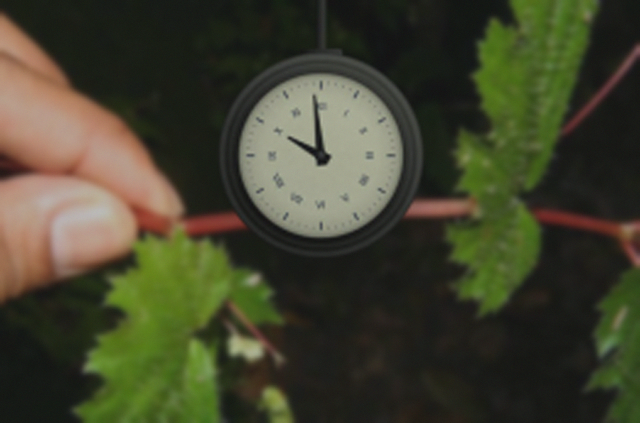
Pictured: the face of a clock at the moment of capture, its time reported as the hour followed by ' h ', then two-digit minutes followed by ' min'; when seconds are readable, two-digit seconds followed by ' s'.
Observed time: 9 h 59 min
